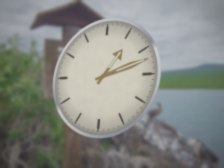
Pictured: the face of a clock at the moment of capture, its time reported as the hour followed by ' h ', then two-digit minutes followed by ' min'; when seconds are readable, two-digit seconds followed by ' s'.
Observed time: 1 h 12 min
